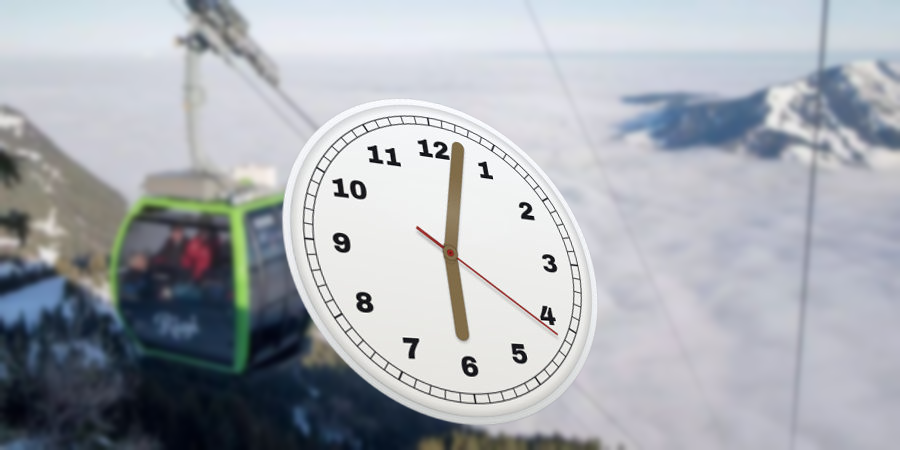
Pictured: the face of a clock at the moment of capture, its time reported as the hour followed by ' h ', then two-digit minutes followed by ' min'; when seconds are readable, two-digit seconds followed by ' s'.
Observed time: 6 h 02 min 21 s
